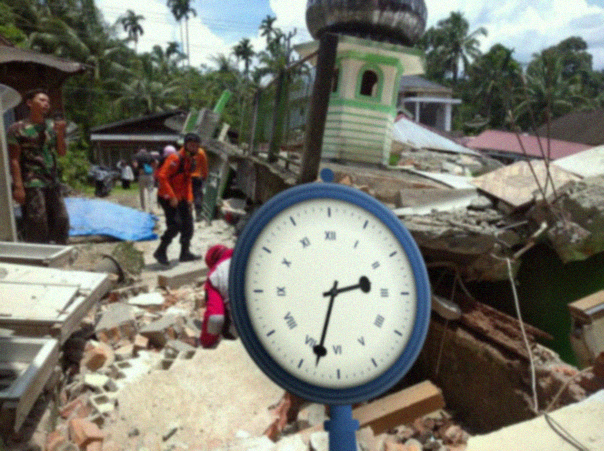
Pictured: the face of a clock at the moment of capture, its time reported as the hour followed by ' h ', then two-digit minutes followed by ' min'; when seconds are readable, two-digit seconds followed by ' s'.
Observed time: 2 h 33 min
